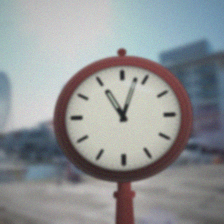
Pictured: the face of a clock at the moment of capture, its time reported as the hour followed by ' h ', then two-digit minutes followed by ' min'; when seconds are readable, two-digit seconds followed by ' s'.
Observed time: 11 h 03 min
